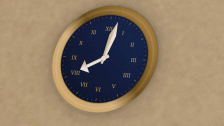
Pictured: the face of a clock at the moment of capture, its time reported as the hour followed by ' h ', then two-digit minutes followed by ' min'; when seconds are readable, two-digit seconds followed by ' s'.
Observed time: 8 h 02 min
